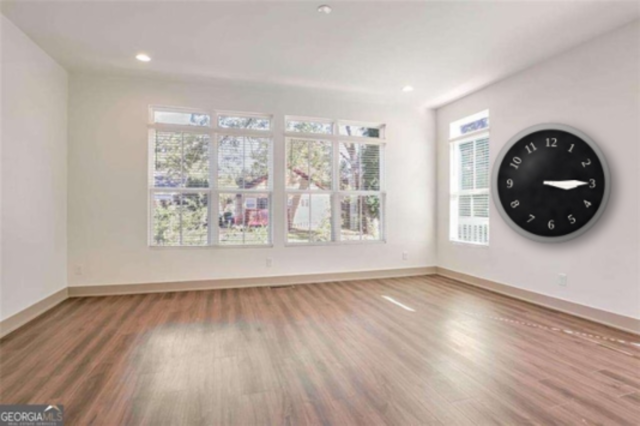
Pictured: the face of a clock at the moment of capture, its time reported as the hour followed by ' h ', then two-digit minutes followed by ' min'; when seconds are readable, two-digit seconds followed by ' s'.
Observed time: 3 h 15 min
